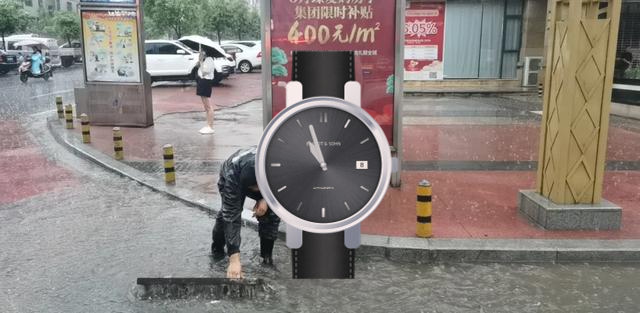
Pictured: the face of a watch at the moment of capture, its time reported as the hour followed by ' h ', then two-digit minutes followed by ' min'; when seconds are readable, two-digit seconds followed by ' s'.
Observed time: 10 h 57 min
